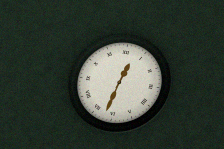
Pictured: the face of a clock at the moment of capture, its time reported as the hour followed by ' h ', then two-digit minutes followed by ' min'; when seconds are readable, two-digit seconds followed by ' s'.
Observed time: 12 h 32 min
